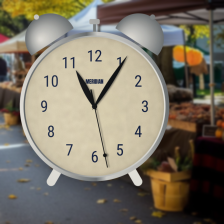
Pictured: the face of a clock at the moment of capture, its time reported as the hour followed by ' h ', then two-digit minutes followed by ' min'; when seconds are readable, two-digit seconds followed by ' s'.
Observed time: 11 h 05 min 28 s
